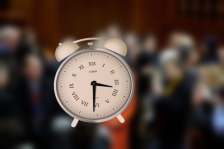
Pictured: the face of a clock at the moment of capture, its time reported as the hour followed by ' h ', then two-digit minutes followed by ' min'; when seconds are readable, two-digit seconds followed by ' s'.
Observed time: 3 h 31 min
